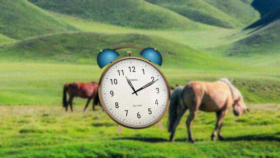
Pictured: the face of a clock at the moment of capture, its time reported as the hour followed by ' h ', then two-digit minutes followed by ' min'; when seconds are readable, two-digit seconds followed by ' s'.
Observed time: 11 h 11 min
